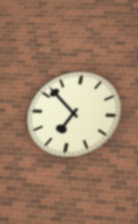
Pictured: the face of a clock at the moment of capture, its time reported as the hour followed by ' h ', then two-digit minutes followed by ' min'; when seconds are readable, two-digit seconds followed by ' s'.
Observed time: 6 h 52 min
